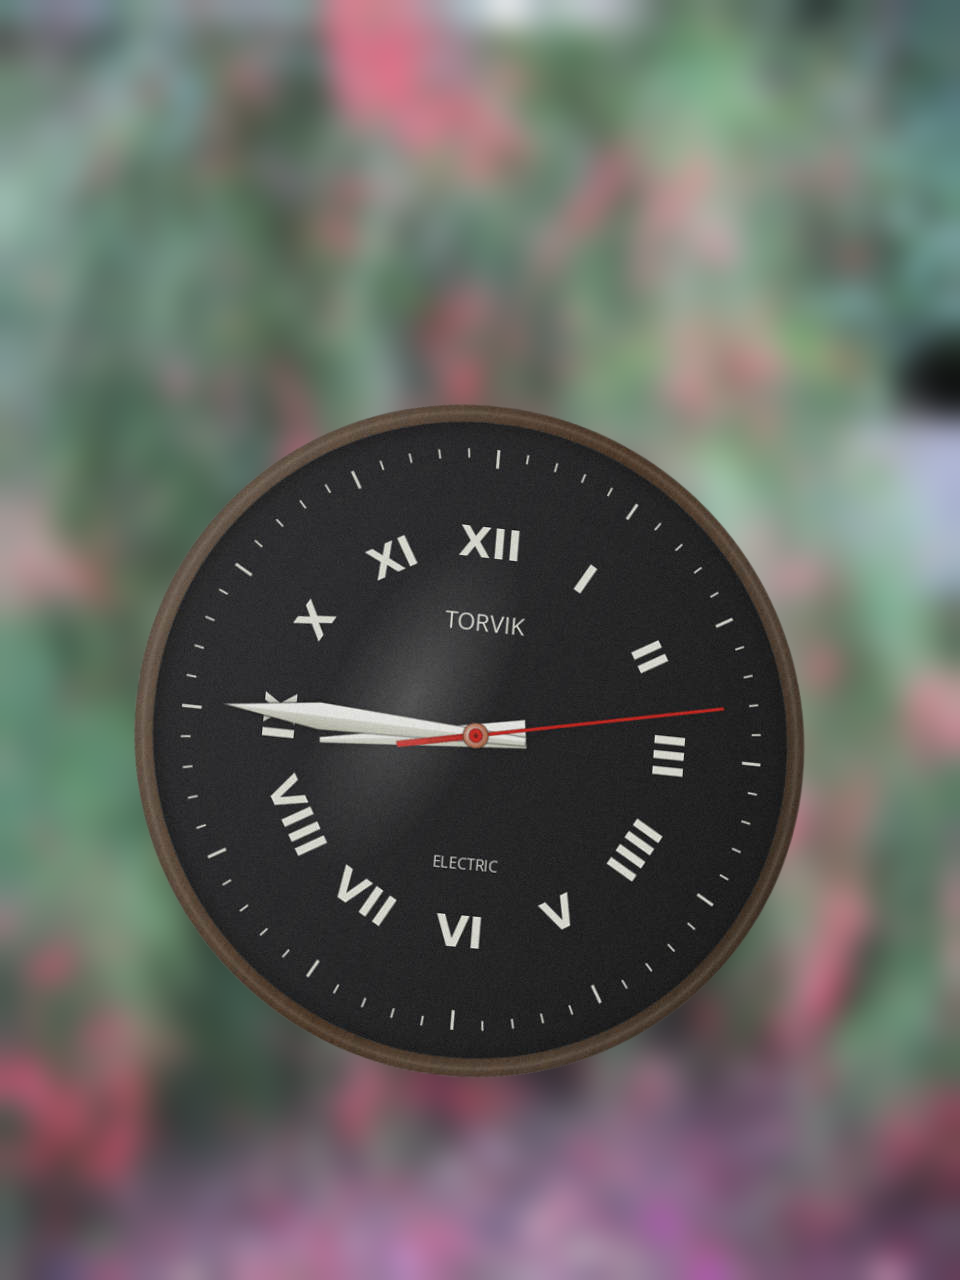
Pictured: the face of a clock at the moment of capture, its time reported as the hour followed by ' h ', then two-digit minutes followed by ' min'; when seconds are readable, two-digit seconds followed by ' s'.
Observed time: 8 h 45 min 13 s
